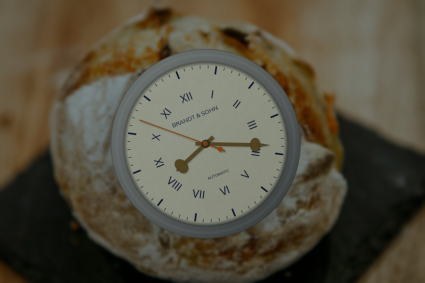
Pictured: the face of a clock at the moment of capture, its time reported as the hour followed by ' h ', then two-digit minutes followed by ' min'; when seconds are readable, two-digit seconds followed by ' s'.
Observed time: 8 h 18 min 52 s
